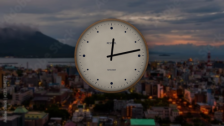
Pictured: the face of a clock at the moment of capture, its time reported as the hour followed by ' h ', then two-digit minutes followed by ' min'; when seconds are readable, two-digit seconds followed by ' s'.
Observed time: 12 h 13 min
